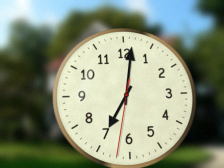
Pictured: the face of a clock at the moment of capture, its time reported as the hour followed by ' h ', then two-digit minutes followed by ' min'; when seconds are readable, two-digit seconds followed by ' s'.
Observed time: 7 h 01 min 32 s
